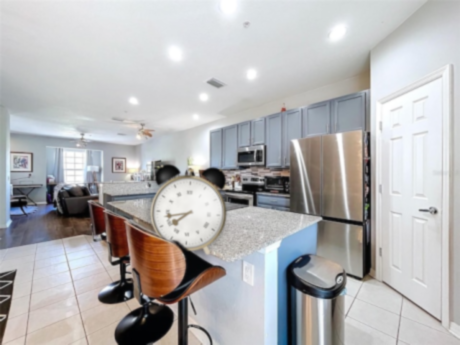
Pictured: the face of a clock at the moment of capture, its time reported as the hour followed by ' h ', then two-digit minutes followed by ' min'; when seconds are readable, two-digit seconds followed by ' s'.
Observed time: 7 h 43 min
